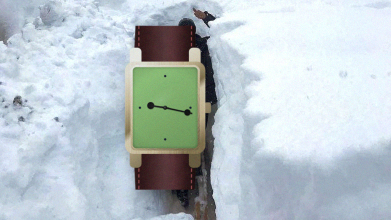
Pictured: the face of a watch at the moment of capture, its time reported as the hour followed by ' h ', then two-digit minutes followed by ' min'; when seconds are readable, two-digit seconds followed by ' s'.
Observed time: 9 h 17 min
